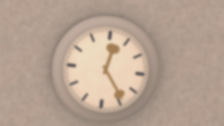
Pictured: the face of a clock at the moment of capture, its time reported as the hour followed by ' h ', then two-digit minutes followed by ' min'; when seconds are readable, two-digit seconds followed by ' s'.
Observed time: 12 h 24 min
